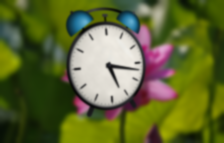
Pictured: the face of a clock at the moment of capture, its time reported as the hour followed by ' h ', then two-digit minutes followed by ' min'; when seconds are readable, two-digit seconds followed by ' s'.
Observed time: 5 h 17 min
